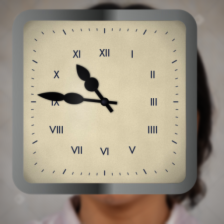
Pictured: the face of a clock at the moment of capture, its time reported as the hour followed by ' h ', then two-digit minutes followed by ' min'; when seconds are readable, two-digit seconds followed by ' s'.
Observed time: 10 h 46 min
